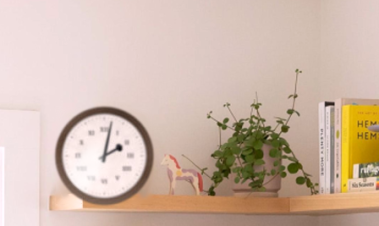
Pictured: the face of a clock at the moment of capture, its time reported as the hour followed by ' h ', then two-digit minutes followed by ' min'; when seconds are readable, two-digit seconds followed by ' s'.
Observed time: 2 h 02 min
